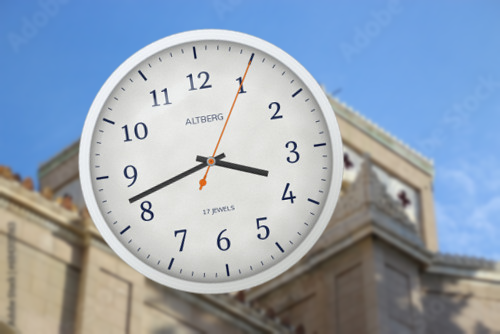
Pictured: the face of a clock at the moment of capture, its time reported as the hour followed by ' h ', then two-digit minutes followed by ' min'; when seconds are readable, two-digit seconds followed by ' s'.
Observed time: 3 h 42 min 05 s
